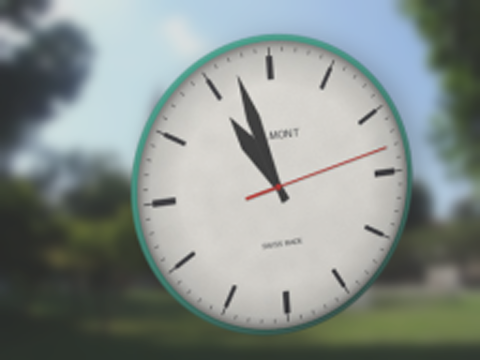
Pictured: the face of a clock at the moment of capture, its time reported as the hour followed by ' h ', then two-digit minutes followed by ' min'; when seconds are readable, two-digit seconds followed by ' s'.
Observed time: 10 h 57 min 13 s
